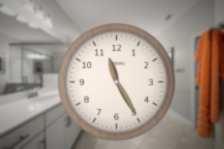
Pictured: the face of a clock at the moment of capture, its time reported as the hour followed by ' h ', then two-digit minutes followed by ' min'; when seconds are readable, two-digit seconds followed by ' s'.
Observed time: 11 h 25 min
